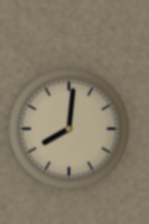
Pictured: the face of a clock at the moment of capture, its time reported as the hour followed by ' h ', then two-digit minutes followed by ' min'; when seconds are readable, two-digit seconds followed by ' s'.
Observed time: 8 h 01 min
